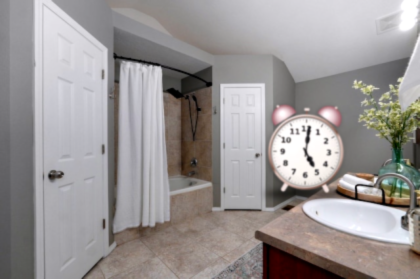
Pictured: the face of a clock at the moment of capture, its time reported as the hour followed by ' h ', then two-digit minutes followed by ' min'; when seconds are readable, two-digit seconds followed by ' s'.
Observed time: 5 h 01 min
